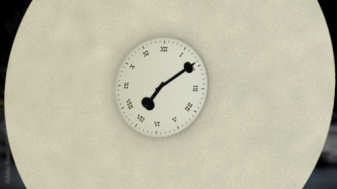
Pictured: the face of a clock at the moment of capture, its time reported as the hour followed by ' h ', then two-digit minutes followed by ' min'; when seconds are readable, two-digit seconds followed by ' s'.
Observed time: 7 h 09 min
